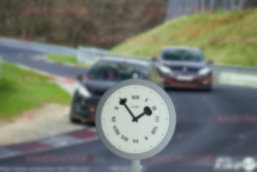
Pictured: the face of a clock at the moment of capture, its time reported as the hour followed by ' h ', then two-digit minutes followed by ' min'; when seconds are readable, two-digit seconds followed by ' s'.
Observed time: 1 h 54 min
